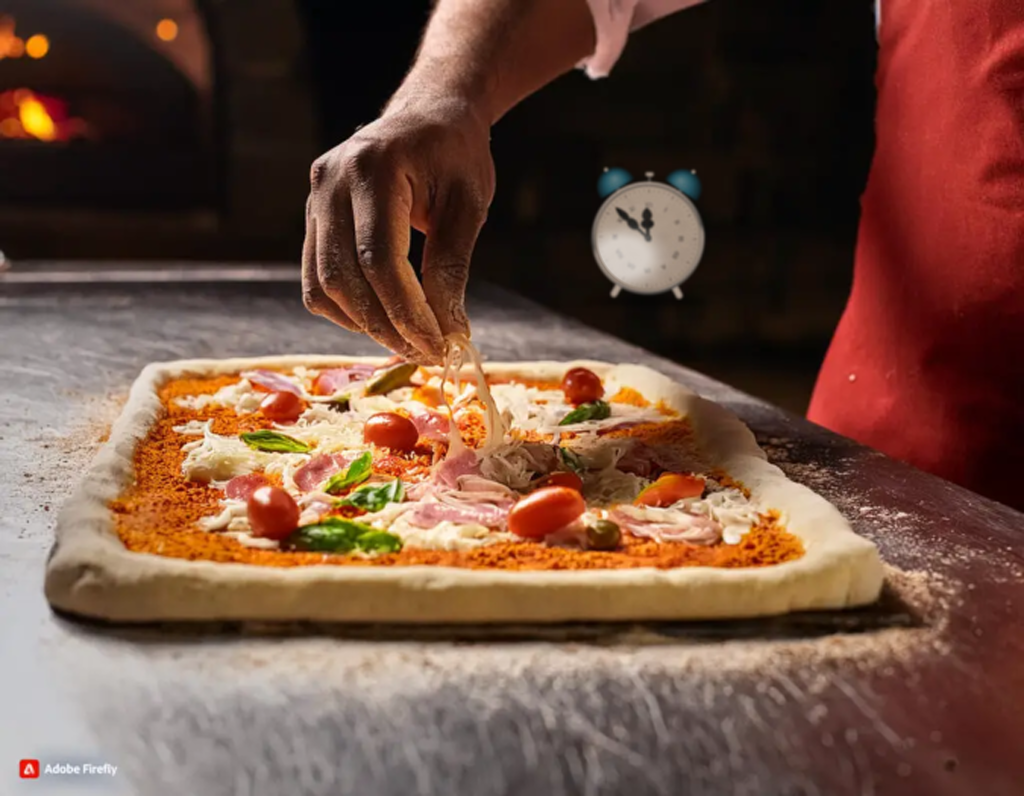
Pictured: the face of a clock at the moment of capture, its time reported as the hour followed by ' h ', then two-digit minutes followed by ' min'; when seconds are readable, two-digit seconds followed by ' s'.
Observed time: 11 h 52 min
